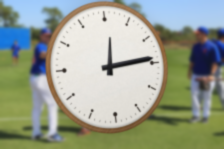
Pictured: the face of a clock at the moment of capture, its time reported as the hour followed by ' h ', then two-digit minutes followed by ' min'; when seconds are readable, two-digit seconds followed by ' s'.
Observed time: 12 h 14 min
